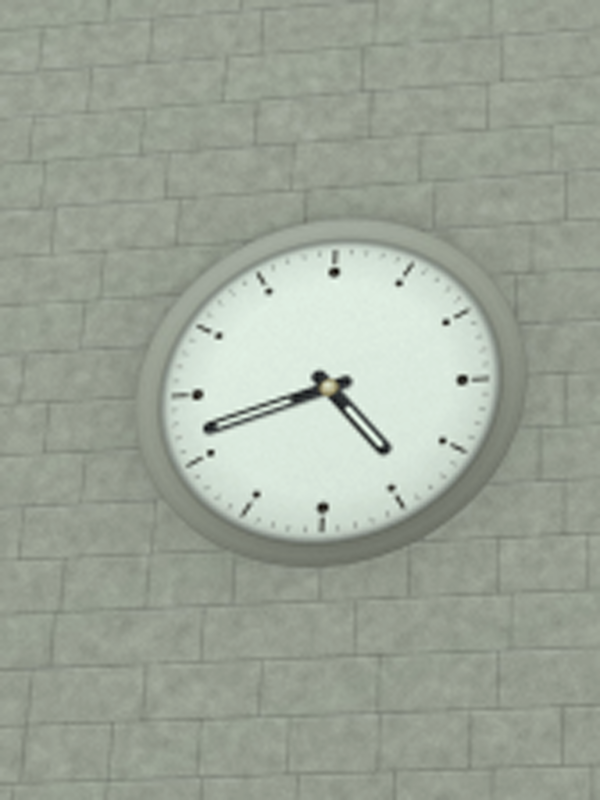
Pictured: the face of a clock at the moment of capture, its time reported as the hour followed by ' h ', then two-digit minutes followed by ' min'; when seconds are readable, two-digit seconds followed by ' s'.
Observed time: 4 h 42 min
